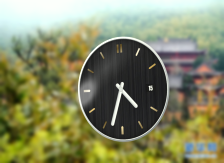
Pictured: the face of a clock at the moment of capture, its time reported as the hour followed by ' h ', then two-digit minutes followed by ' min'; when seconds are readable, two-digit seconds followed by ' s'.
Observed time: 4 h 33 min
